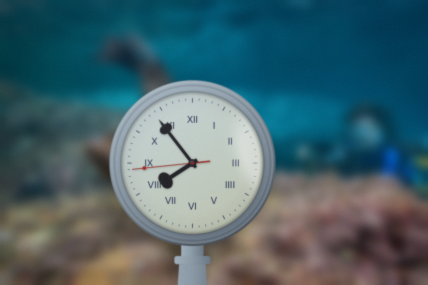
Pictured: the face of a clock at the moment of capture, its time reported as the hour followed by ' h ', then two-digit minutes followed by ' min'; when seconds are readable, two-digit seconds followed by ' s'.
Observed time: 7 h 53 min 44 s
